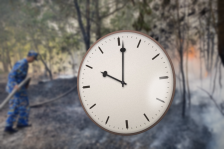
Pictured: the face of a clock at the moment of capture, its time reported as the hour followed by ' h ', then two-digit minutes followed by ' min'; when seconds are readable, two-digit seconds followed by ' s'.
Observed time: 10 h 01 min
